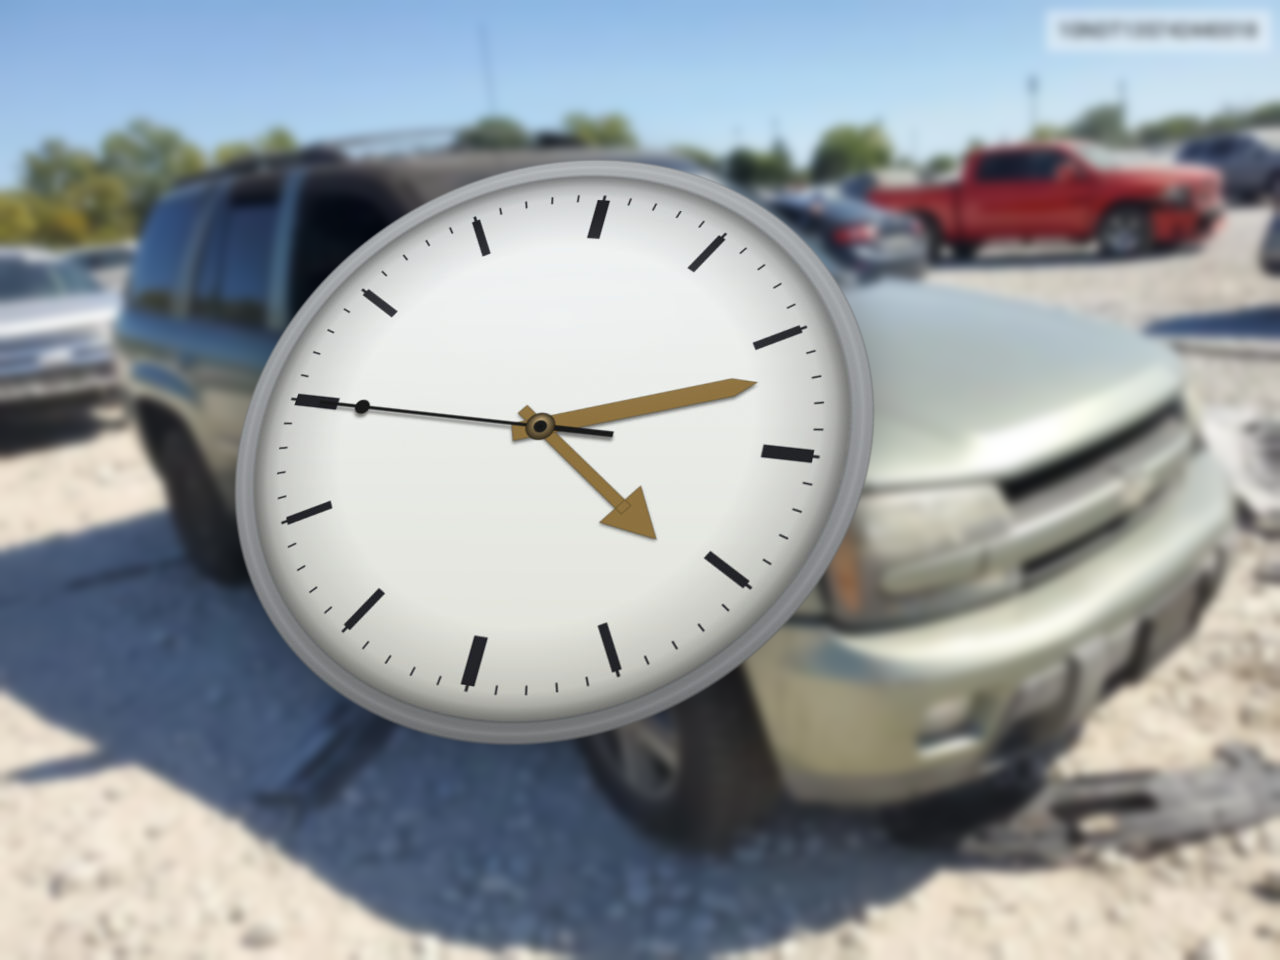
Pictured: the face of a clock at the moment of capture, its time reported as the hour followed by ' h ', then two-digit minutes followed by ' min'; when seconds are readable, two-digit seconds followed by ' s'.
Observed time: 4 h 11 min 45 s
